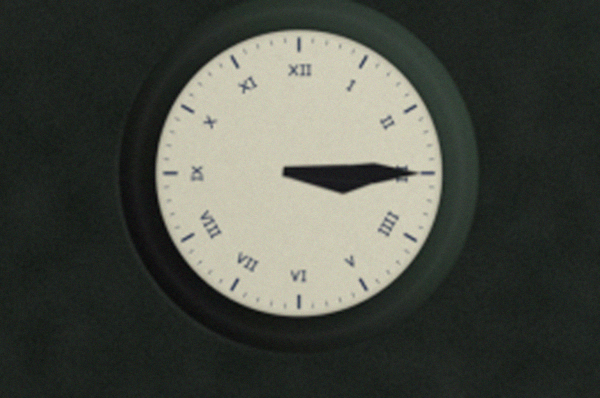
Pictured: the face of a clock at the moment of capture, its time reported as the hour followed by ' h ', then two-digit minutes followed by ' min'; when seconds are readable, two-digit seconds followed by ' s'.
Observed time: 3 h 15 min
